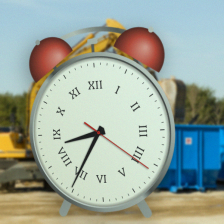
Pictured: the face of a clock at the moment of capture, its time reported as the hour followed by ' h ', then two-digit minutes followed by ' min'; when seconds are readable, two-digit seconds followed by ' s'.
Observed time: 8 h 35 min 21 s
